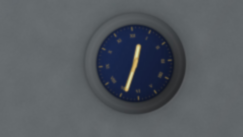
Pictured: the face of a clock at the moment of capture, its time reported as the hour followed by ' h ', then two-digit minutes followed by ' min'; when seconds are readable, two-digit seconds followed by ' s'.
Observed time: 12 h 34 min
